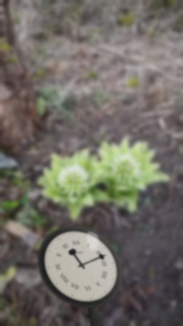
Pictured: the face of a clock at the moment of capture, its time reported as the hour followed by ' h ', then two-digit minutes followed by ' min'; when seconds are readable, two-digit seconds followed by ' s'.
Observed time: 11 h 12 min
